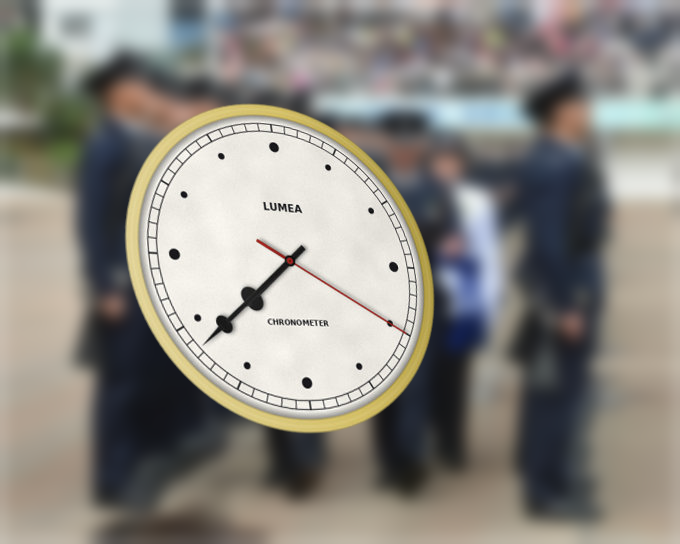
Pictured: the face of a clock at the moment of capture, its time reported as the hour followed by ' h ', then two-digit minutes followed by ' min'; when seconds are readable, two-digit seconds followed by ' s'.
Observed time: 7 h 38 min 20 s
